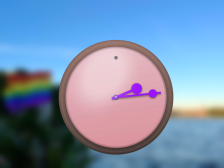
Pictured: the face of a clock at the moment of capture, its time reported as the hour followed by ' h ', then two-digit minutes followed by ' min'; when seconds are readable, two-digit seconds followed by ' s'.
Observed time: 2 h 14 min
